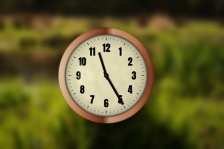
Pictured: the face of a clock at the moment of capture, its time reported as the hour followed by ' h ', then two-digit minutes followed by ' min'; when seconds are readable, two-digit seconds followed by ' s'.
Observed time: 11 h 25 min
